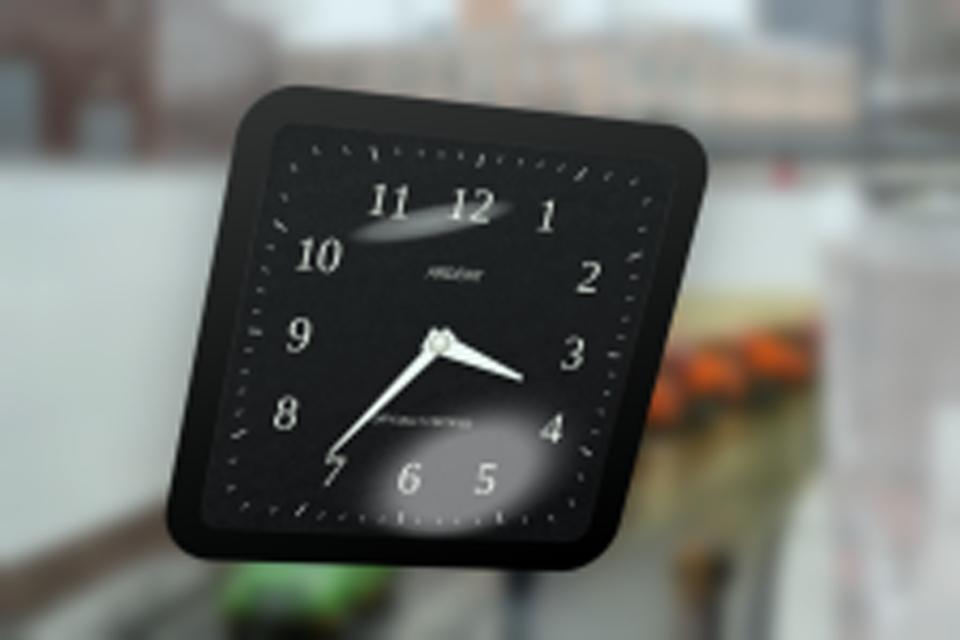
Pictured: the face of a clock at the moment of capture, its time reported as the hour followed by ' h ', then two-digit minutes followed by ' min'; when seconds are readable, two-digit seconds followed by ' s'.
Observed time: 3 h 36 min
